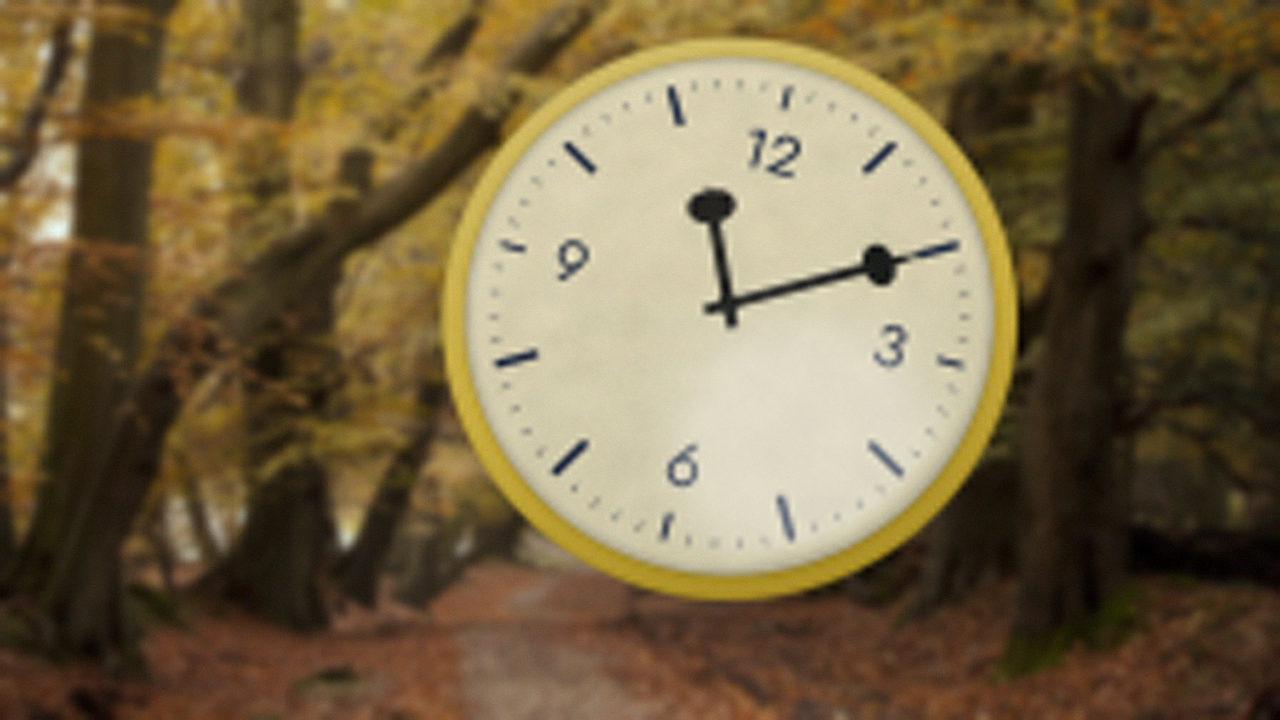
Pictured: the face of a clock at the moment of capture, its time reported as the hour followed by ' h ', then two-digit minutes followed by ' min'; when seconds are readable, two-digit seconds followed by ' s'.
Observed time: 11 h 10 min
